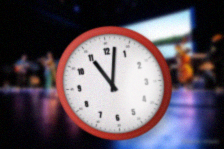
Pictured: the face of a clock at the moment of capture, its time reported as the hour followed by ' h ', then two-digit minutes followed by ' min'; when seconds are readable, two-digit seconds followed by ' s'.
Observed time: 11 h 02 min
